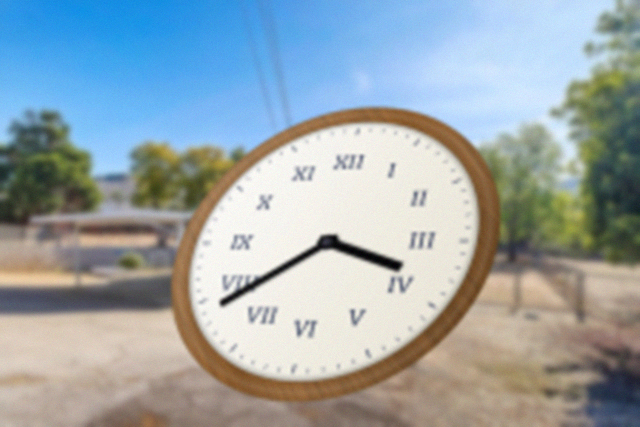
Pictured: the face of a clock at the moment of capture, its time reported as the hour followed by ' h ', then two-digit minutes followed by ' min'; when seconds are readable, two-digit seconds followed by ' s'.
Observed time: 3 h 39 min
